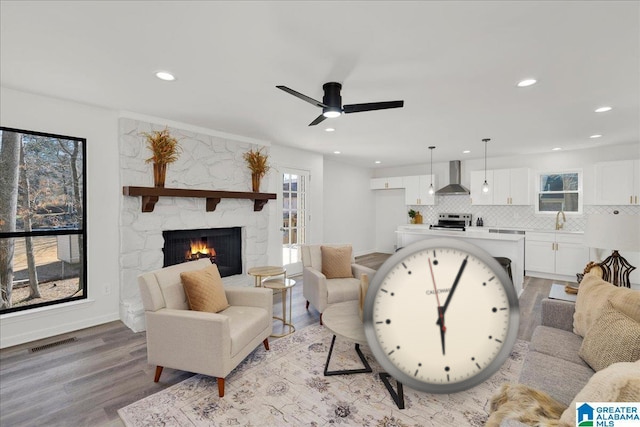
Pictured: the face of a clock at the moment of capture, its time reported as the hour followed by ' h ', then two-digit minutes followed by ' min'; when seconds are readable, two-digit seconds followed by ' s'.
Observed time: 6 h 04 min 59 s
